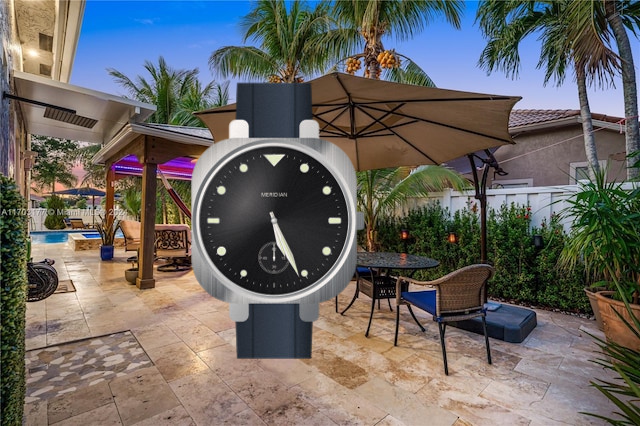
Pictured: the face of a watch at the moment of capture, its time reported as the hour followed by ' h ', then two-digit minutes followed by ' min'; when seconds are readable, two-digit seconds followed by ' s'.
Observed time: 5 h 26 min
